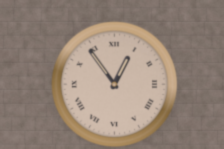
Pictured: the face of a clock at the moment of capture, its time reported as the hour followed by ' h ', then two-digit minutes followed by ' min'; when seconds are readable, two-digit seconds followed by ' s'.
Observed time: 12 h 54 min
